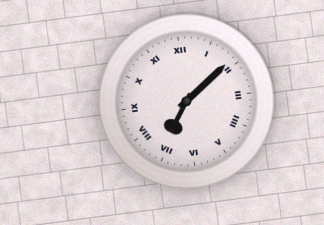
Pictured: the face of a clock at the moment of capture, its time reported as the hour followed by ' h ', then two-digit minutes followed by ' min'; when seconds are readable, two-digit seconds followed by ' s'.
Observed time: 7 h 09 min
